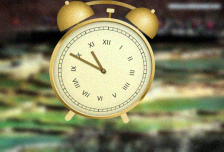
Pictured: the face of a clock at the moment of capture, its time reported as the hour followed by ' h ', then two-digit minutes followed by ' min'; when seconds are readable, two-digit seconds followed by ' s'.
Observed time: 10 h 49 min
